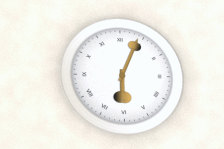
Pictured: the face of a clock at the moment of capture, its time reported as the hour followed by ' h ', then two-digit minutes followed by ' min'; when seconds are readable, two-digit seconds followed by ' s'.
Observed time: 6 h 04 min
